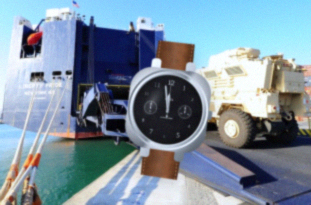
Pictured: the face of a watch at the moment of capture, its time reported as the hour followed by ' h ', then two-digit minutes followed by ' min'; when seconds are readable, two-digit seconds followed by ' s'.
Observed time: 11 h 58 min
